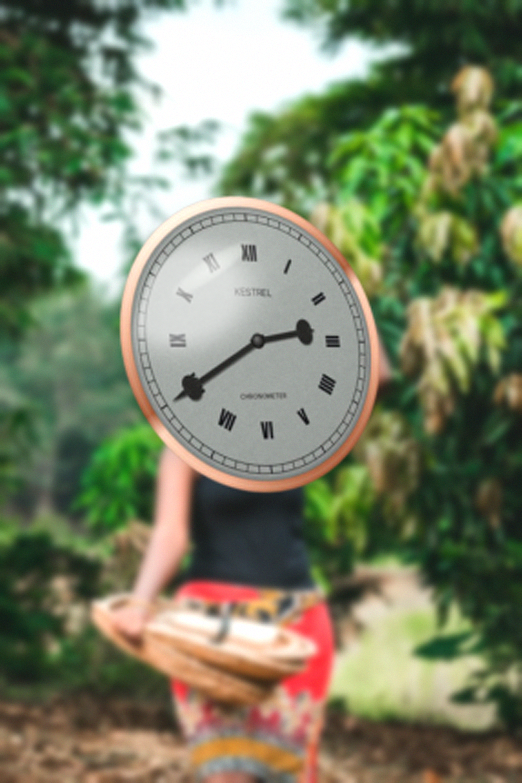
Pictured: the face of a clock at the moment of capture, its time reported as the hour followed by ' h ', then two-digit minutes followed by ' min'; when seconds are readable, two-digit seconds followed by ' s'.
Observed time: 2 h 40 min
